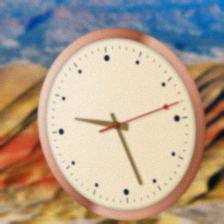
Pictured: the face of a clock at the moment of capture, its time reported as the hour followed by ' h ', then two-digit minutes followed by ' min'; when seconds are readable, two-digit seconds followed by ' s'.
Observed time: 9 h 27 min 13 s
